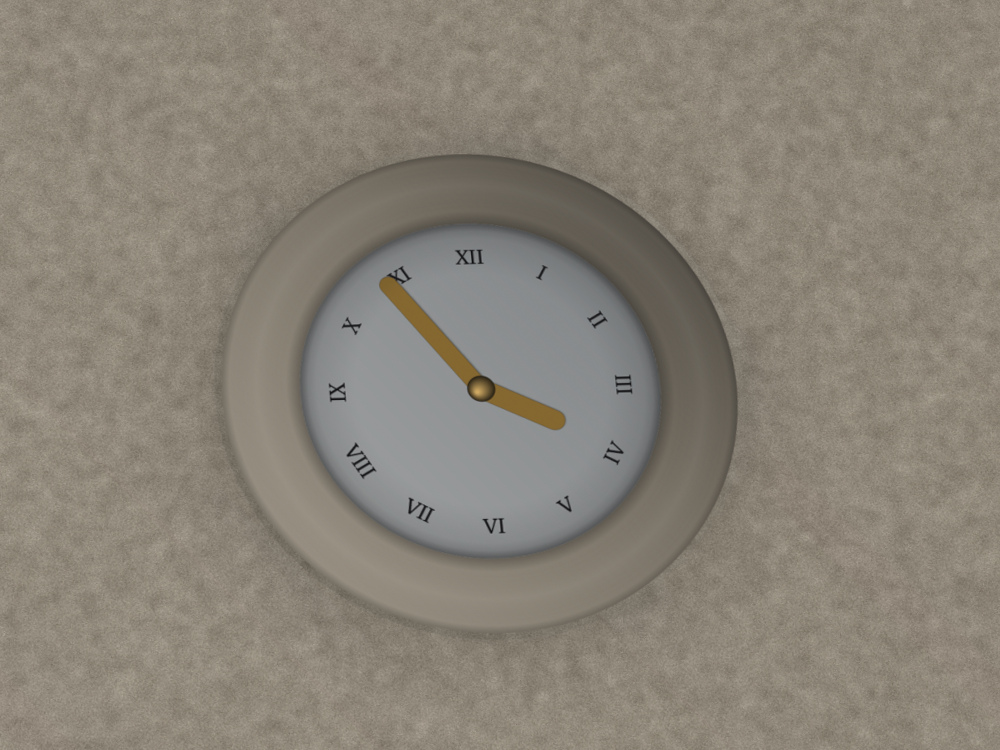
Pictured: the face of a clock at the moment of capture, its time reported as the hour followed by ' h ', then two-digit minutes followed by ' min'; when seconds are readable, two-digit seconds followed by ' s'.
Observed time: 3 h 54 min
